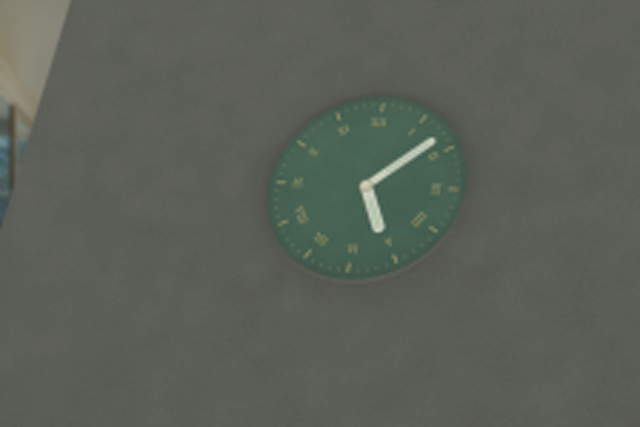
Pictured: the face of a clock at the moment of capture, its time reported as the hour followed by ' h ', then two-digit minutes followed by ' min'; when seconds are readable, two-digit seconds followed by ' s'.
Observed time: 5 h 08 min
